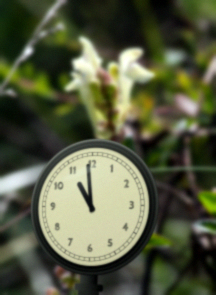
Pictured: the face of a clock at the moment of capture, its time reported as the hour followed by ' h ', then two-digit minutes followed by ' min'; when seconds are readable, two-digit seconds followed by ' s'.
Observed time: 10 h 59 min
